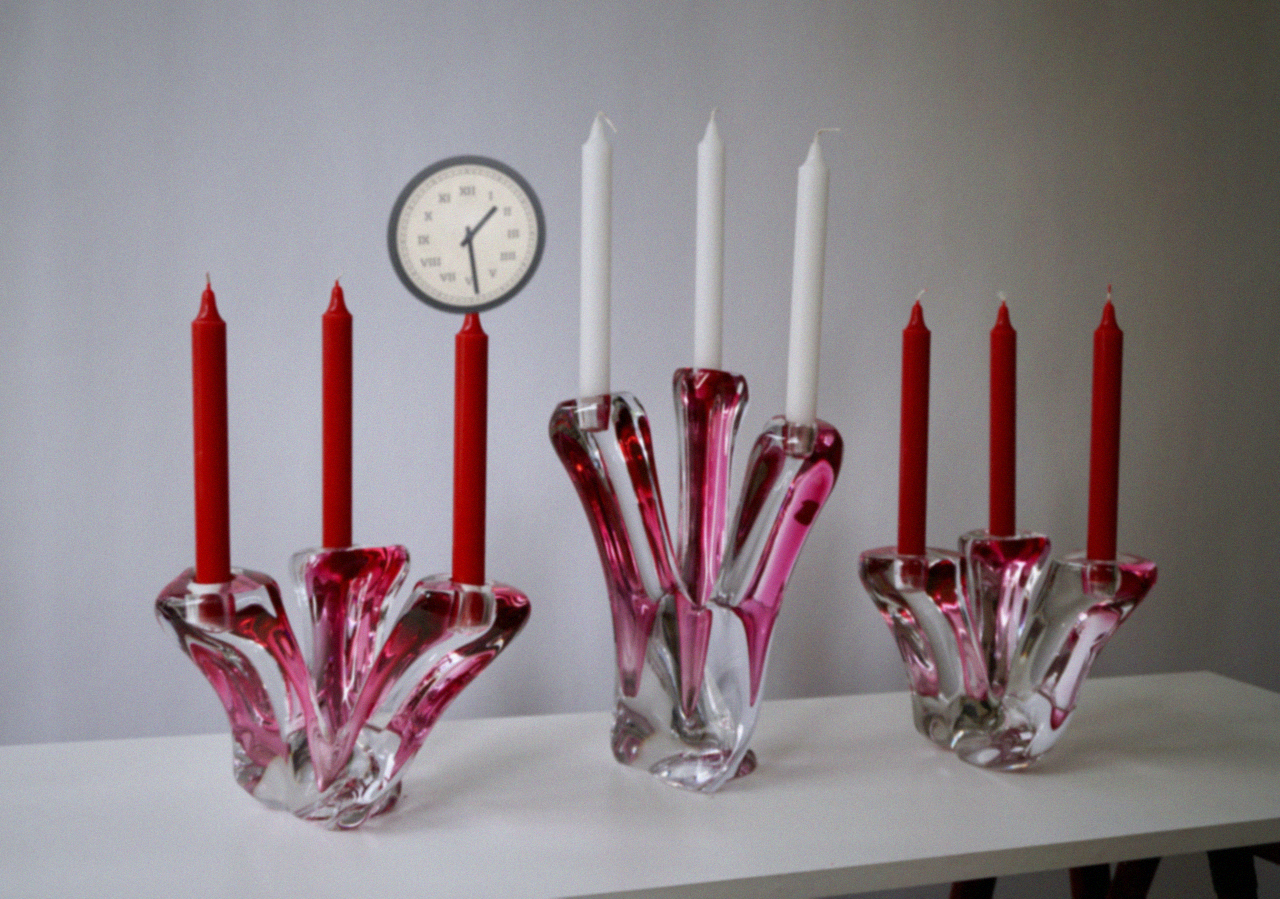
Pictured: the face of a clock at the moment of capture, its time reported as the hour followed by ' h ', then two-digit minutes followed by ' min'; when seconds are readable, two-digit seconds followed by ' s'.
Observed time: 1 h 29 min
